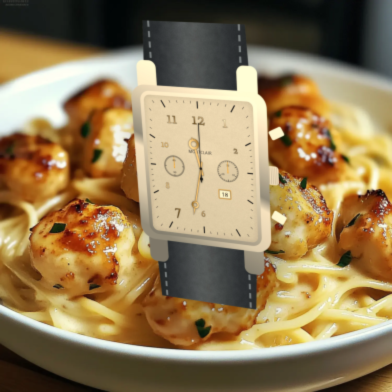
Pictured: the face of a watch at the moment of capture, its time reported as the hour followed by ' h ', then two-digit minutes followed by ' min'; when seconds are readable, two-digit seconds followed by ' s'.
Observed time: 11 h 32 min
